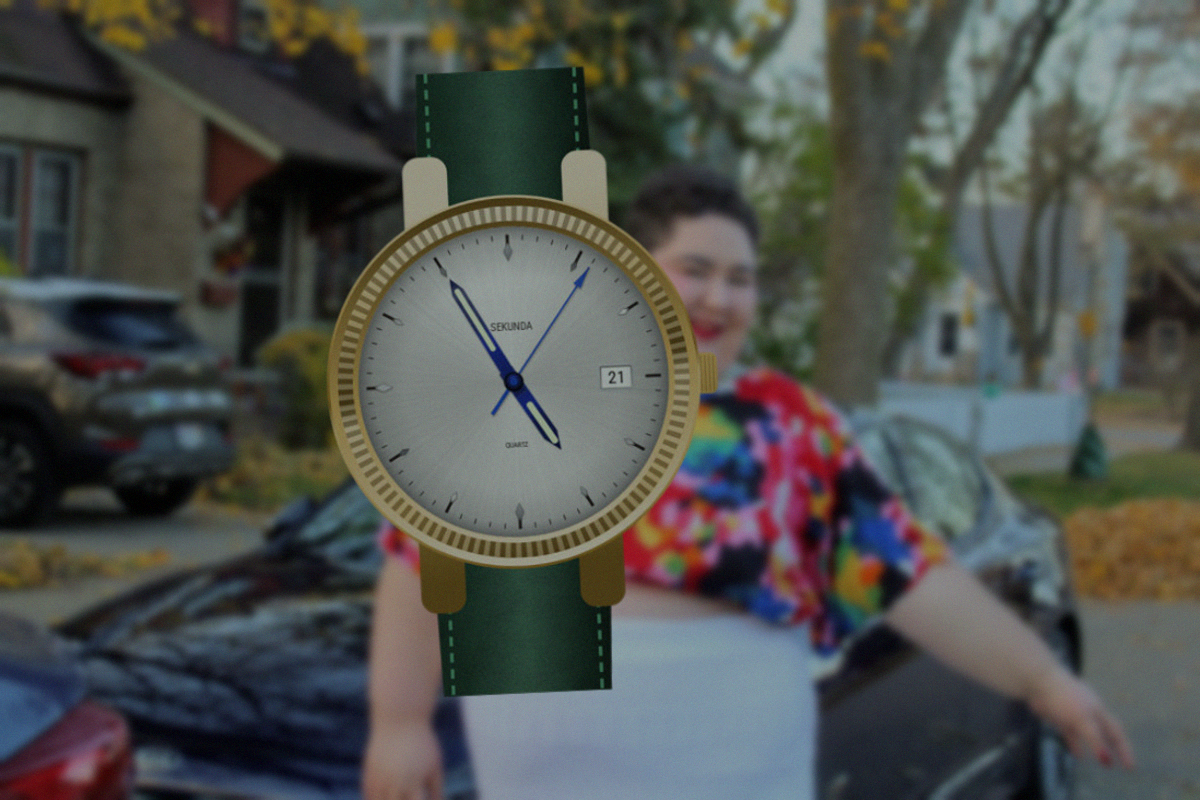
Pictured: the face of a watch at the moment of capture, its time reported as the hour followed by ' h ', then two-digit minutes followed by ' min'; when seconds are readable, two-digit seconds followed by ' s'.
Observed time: 4 h 55 min 06 s
